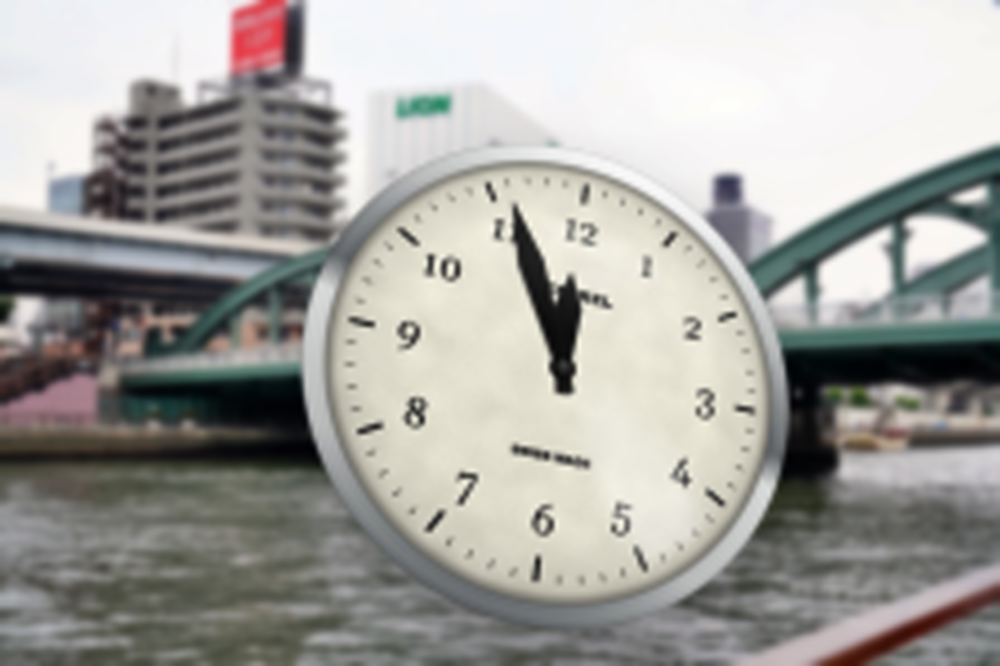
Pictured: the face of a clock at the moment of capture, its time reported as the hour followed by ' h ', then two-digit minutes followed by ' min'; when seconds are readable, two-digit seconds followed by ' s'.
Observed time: 11 h 56 min
